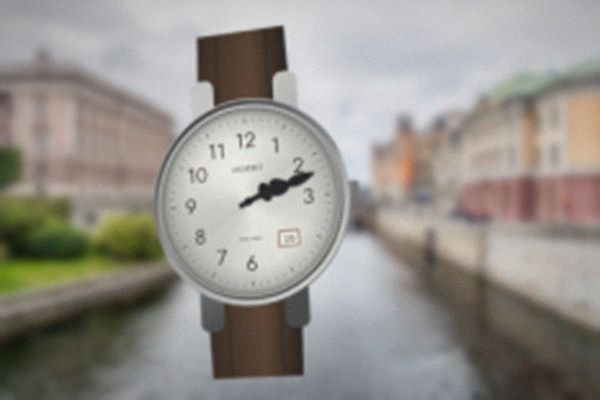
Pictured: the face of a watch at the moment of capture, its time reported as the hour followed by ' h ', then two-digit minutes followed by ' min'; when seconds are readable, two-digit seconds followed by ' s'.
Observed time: 2 h 12 min
